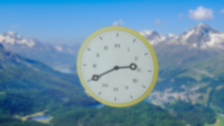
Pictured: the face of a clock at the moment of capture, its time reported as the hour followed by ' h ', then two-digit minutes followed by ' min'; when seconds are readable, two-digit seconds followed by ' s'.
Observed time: 2 h 40 min
